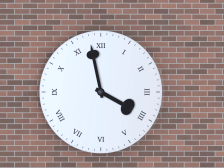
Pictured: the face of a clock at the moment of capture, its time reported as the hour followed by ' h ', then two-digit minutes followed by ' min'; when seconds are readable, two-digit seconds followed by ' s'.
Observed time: 3 h 58 min
